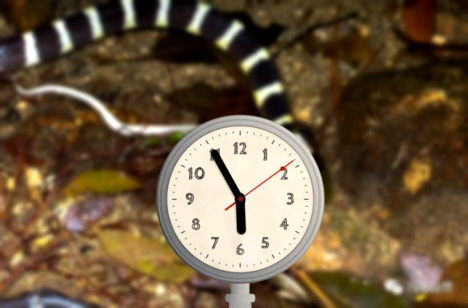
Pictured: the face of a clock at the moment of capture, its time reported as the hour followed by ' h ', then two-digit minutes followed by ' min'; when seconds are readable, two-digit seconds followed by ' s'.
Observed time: 5 h 55 min 09 s
